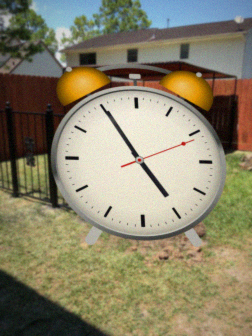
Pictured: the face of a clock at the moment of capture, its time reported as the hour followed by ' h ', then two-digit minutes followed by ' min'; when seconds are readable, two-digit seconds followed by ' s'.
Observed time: 4 h 55 min 11 s
